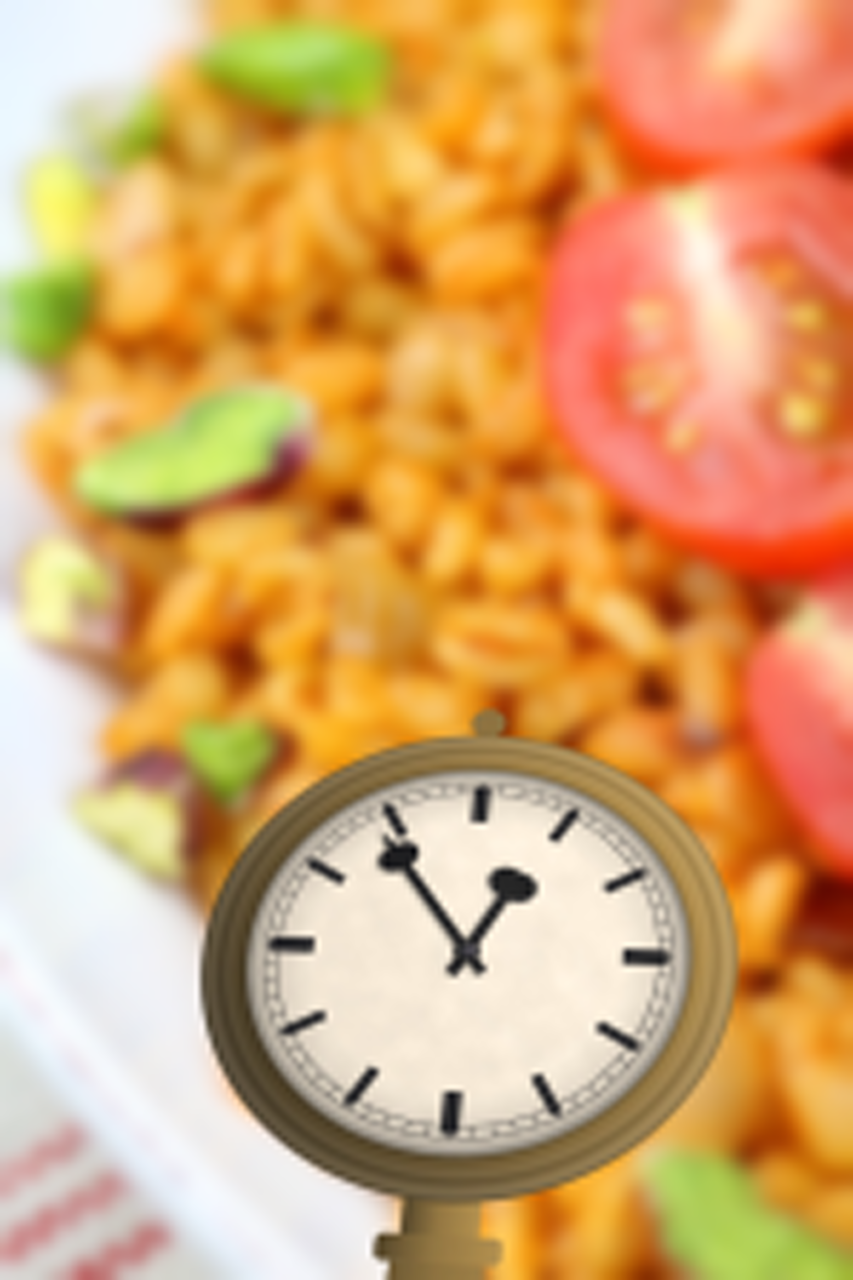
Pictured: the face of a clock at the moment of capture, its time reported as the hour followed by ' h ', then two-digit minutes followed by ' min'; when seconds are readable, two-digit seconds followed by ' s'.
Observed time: 12 h 54 min
